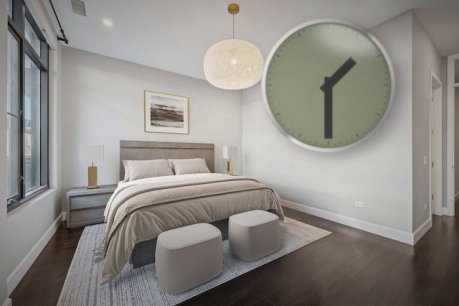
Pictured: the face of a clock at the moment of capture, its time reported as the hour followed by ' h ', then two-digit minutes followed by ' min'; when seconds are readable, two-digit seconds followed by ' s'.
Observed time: 1 h 30 min
